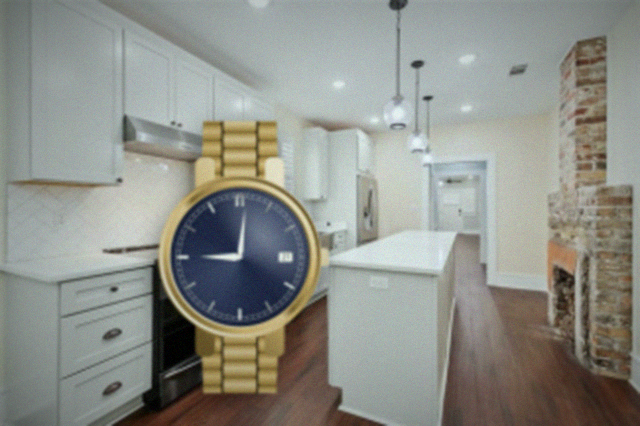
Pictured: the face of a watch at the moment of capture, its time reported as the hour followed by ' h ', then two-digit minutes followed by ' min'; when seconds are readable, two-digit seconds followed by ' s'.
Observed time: 9 h 01 min
